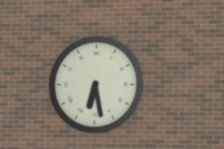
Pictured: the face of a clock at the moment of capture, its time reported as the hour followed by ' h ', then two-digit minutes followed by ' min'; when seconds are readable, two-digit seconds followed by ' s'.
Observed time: 6 h 28 min
